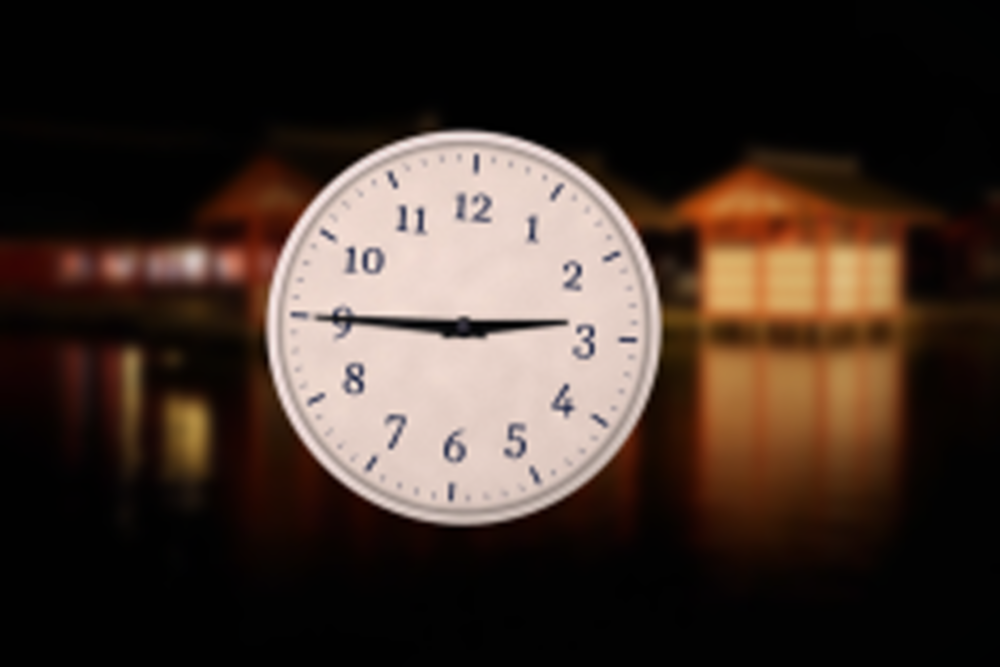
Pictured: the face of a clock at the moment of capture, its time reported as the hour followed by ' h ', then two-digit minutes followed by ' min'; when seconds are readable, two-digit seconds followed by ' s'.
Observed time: 2 h 45 min
